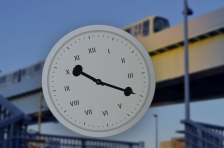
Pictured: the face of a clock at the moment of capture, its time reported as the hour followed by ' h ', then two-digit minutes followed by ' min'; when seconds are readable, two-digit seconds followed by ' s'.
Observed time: 10 h 20 min
